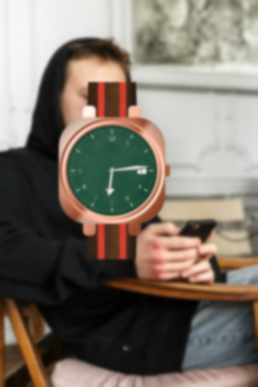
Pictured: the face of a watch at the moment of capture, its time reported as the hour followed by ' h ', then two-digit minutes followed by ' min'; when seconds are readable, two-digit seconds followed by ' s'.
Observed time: 6 h 14 min
